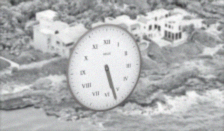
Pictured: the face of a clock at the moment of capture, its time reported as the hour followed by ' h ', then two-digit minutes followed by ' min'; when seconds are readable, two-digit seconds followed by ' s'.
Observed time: 5 h 27 min
